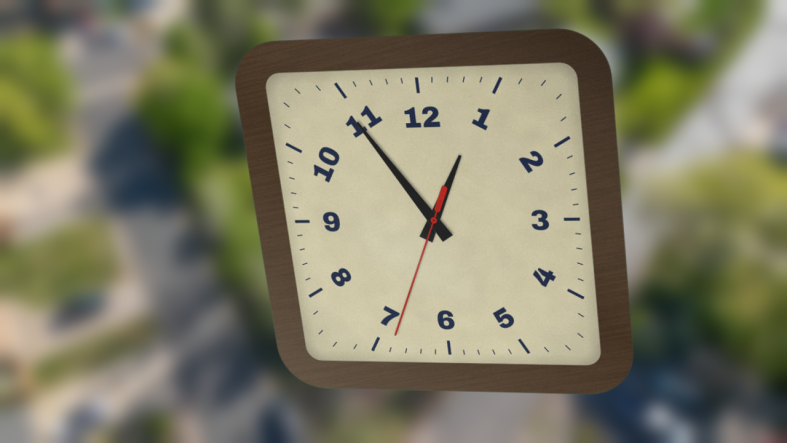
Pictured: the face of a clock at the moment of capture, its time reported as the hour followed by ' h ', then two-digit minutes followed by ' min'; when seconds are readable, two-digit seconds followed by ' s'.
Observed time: 12 h 54 min 34 s
